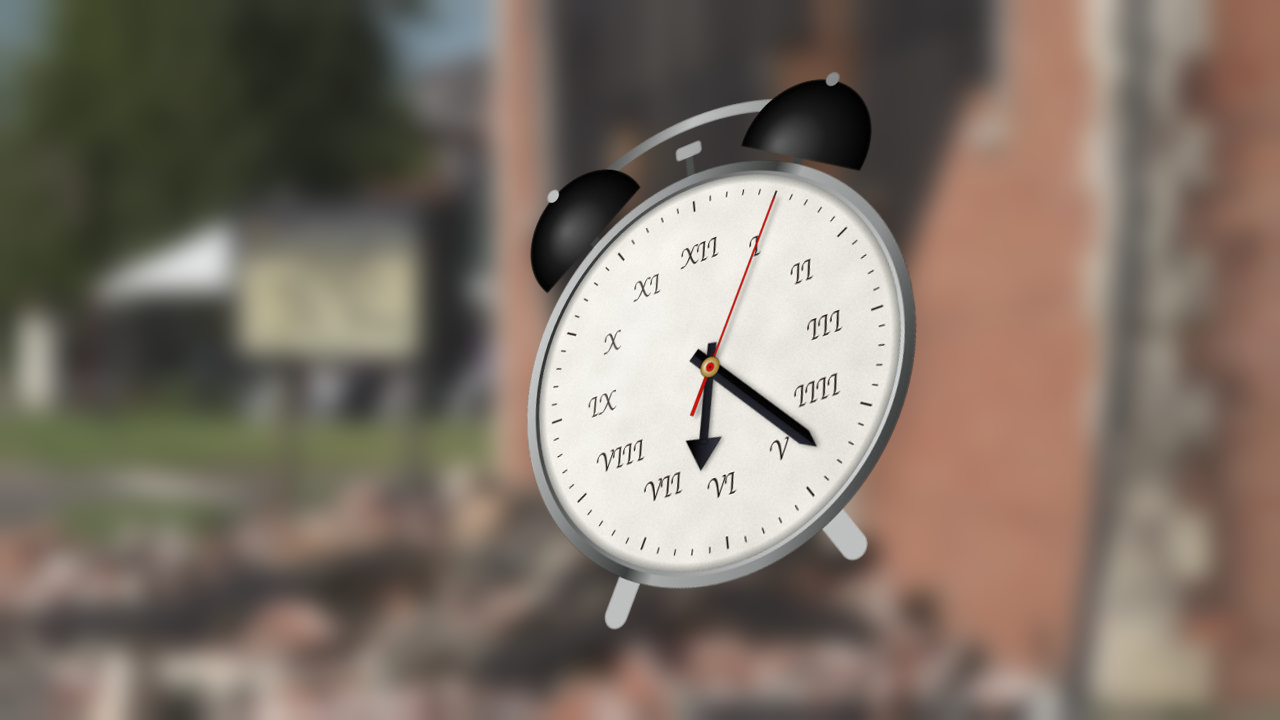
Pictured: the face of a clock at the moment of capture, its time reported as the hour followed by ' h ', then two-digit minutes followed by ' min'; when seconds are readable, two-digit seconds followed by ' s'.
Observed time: 6 h 23 min 05 s
